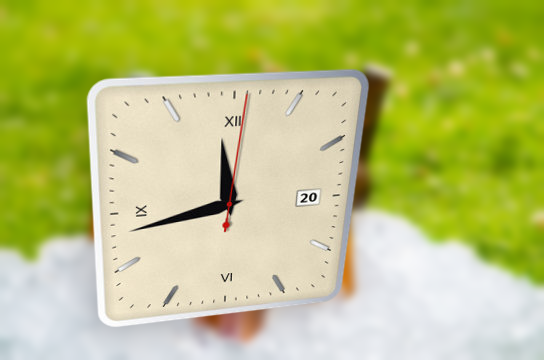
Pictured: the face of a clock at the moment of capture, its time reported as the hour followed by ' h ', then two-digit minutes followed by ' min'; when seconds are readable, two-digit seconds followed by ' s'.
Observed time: 11 h 43 min 01 s
